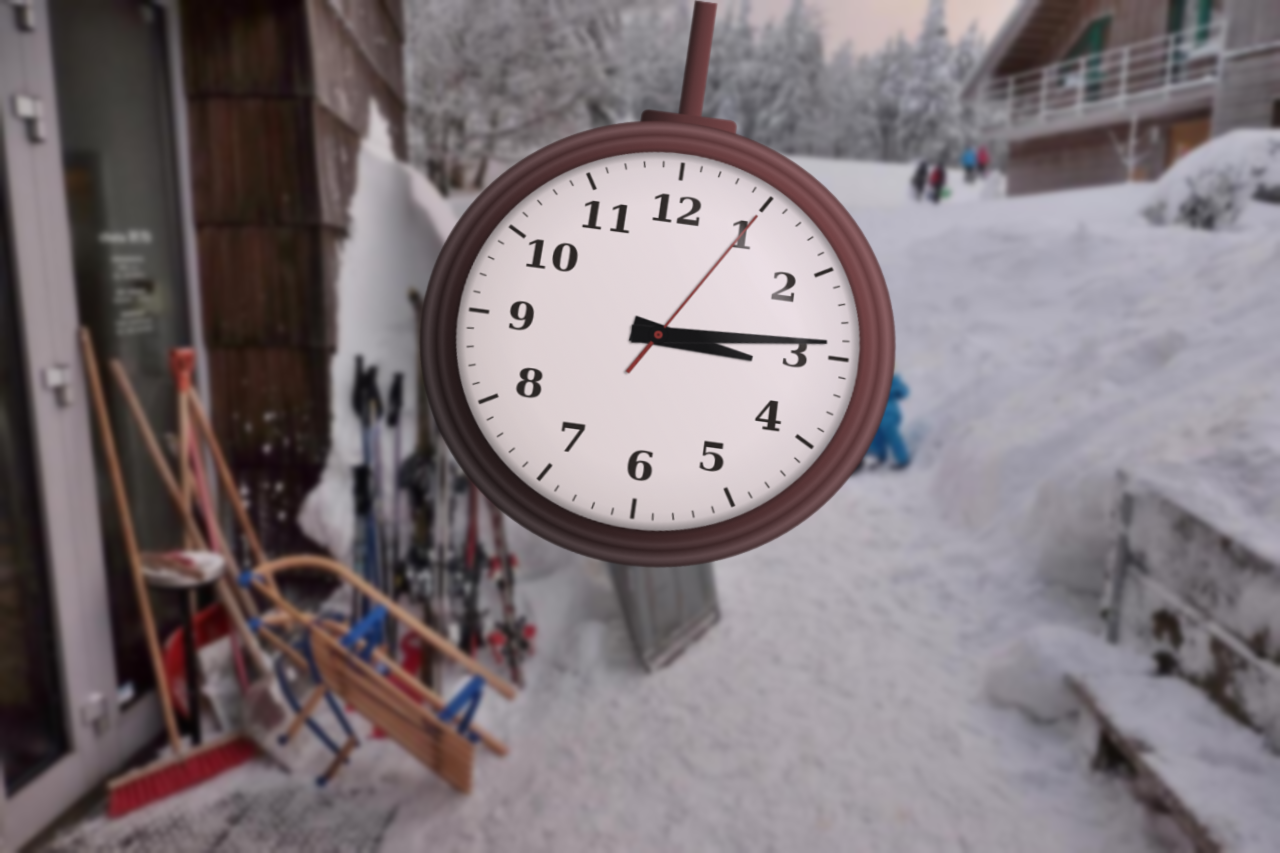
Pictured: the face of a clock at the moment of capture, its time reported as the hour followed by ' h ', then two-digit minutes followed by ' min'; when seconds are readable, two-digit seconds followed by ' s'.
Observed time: 3 h 14 min 05 s
